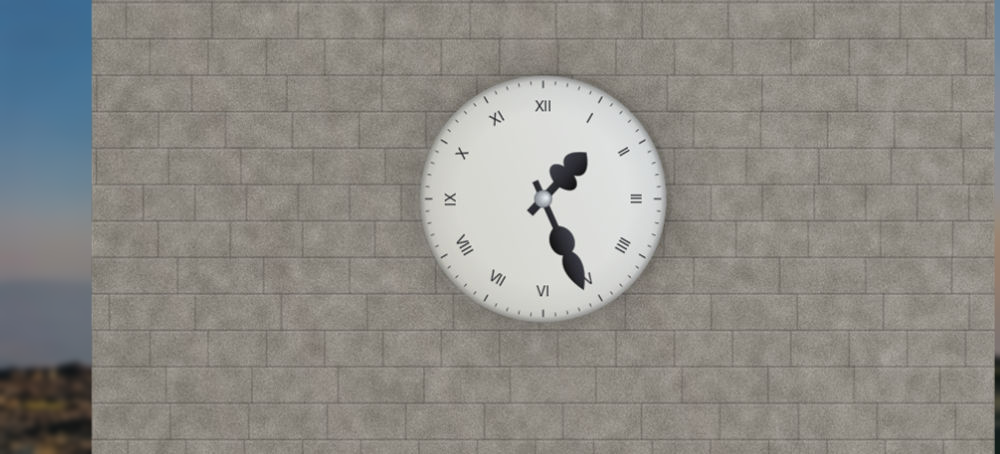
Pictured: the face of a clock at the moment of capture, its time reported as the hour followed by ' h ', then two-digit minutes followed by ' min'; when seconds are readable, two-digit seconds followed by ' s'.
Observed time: 1 h 26 min
